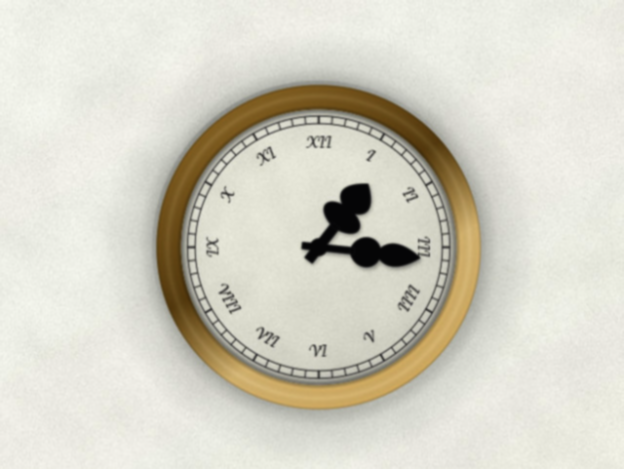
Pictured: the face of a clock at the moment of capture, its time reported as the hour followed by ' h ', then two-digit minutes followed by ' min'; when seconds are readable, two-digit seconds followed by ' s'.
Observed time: 1 h 16 min
